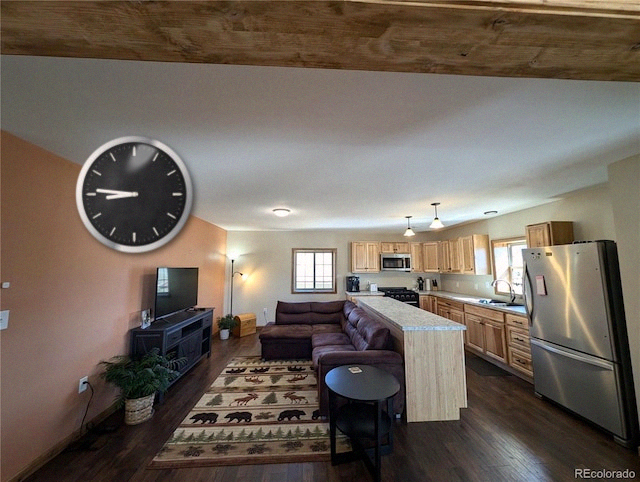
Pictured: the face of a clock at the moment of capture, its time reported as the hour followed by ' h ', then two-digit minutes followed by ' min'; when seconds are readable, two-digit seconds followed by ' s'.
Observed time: 8 h 46 min
